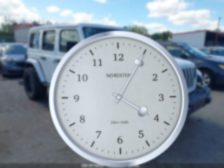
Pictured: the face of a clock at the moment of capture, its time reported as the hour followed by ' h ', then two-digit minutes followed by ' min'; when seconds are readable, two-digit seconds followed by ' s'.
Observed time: 4 h 05 min
